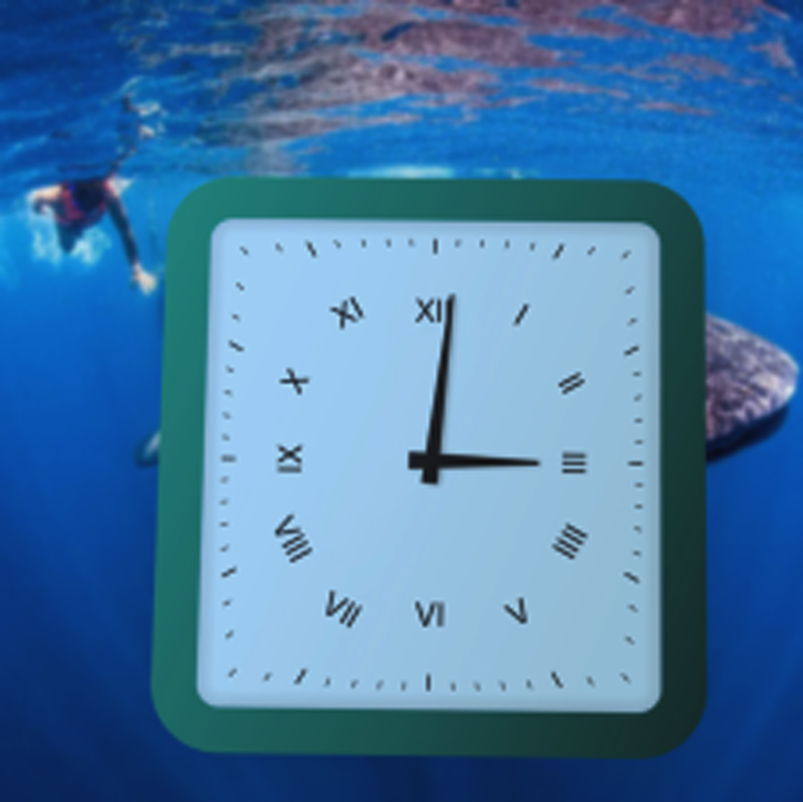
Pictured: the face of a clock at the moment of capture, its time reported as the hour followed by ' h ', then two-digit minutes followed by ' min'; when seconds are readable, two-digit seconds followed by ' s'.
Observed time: 3 h 01 min
